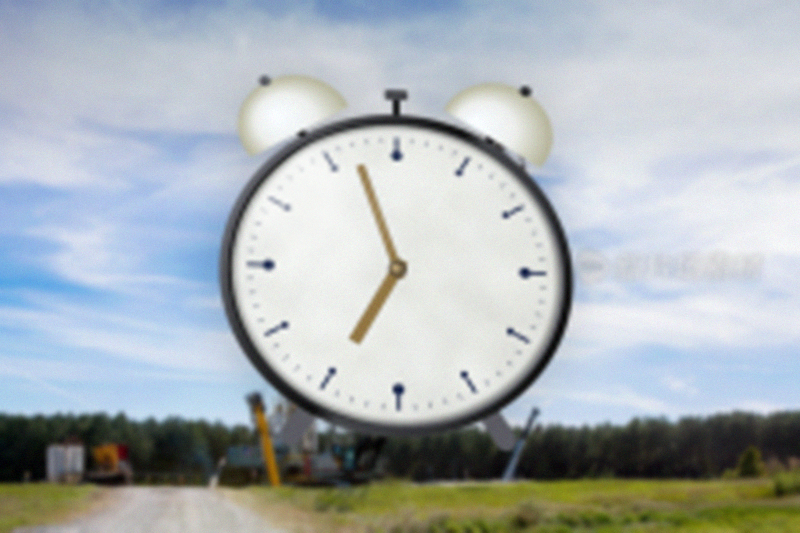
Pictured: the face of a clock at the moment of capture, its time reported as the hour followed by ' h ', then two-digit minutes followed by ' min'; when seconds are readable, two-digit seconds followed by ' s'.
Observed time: 6 h 57 min
